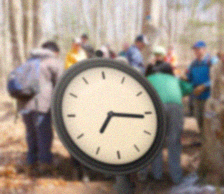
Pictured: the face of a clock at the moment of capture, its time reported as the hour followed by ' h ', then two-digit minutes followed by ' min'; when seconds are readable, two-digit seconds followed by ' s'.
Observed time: 7 h 16 min
